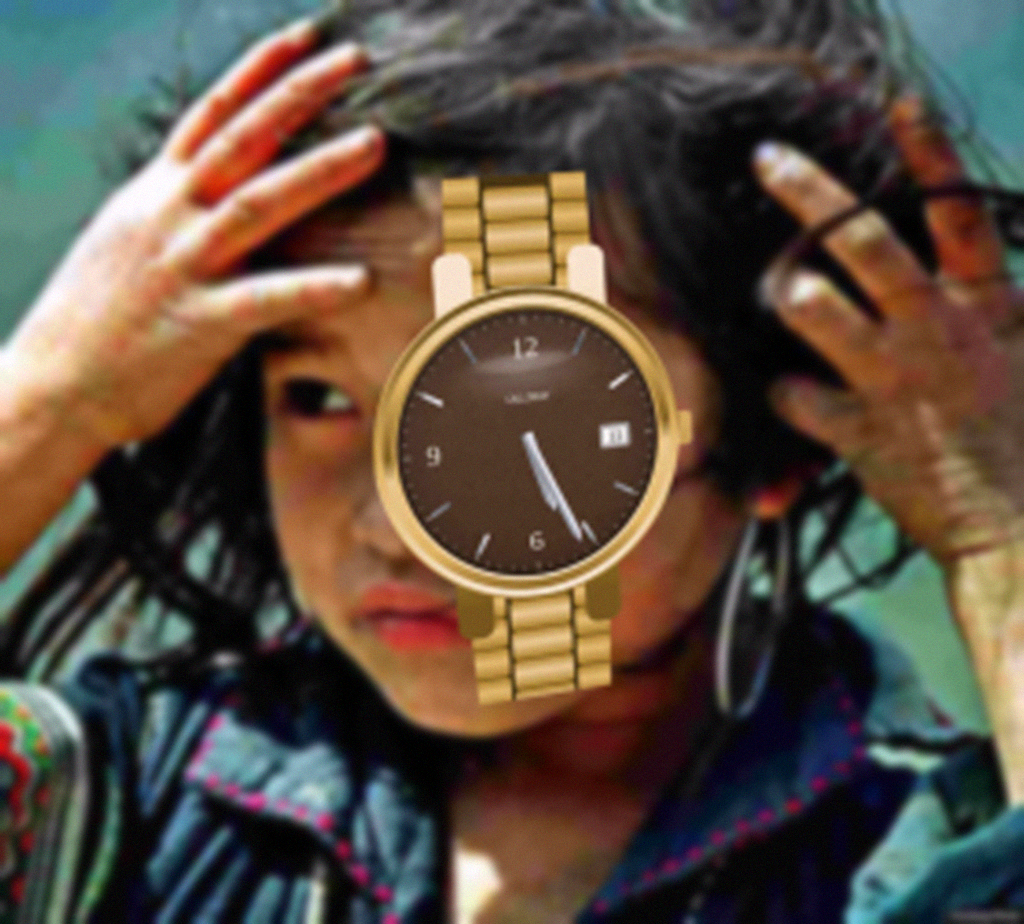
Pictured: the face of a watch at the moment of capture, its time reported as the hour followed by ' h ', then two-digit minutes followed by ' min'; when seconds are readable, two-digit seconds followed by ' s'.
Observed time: 5 h 26 min
